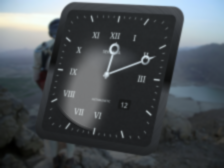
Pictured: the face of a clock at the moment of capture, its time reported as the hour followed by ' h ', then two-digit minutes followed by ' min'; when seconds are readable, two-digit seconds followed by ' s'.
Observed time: 12 h 11 min
